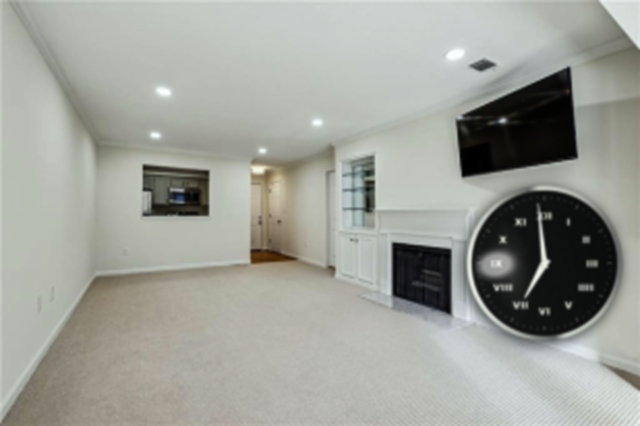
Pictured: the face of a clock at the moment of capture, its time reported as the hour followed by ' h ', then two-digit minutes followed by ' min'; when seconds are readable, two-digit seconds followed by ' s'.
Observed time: 6 h 59 min
